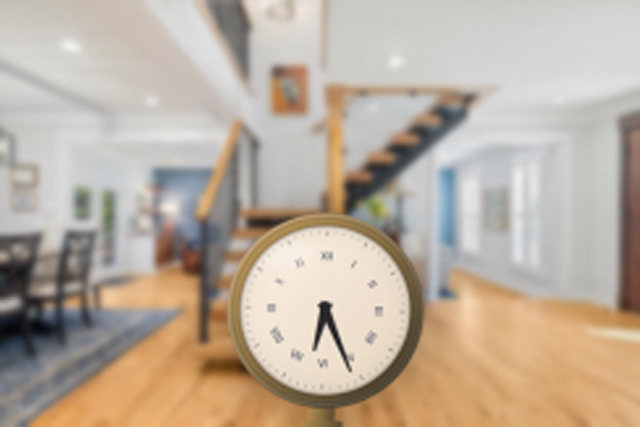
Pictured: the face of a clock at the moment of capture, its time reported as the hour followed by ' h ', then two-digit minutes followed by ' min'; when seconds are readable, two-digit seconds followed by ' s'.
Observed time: 6 h 26 min
